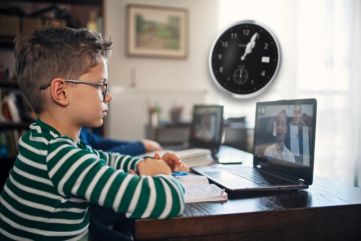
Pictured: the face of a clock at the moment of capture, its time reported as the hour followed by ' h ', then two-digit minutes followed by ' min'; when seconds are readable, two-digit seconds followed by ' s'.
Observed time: 1 h 04 min
